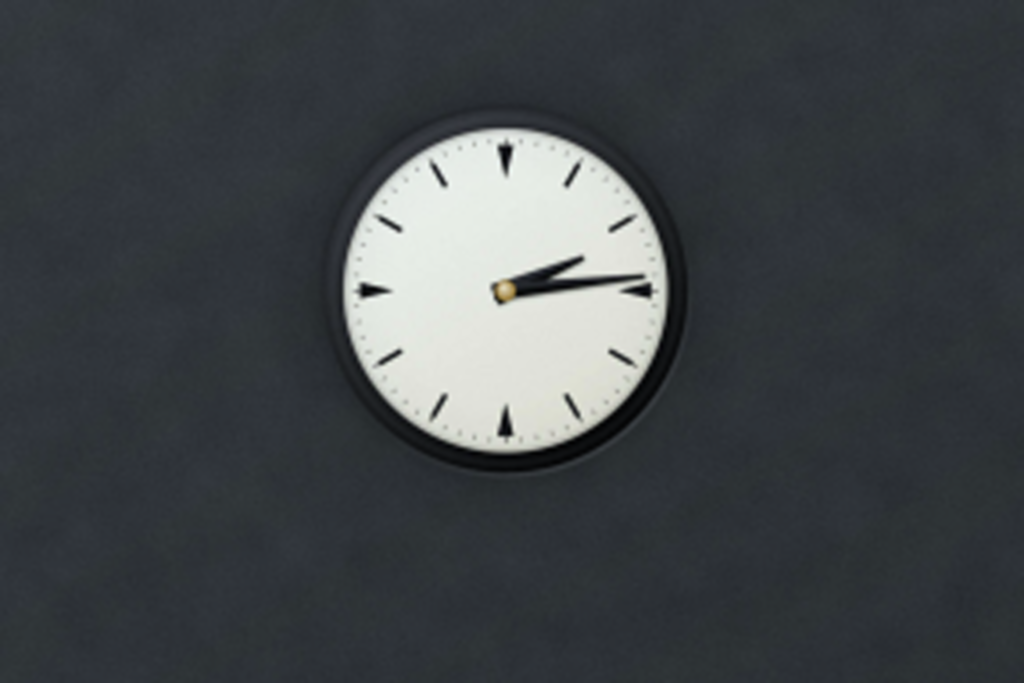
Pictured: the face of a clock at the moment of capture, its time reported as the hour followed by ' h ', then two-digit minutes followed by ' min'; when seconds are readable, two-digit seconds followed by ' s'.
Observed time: 2 h 14 min
